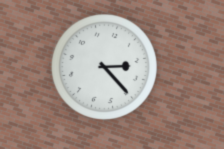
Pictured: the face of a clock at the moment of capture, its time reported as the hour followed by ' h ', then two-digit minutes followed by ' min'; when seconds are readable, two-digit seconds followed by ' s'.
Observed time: 2 h 20 min
